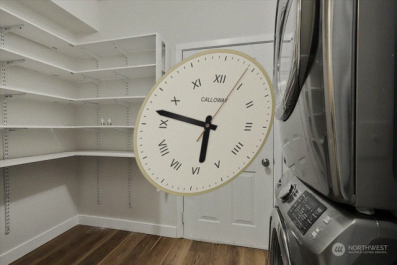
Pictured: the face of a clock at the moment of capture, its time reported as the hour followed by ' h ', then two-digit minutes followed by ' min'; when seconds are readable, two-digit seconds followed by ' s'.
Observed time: 5 h 47 min 04 s
